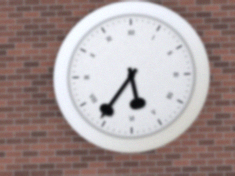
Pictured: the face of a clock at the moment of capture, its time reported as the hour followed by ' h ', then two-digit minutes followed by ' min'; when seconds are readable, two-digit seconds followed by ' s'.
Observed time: 5 h 36 min
